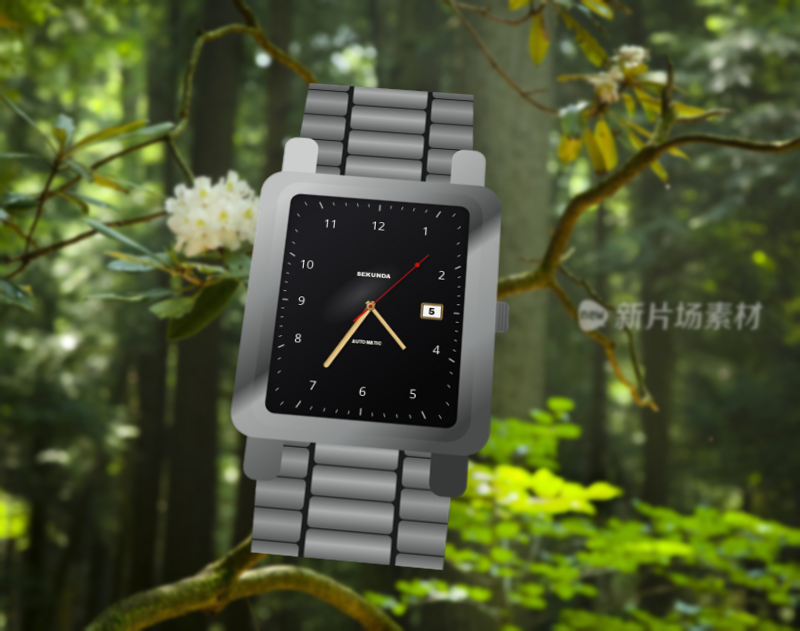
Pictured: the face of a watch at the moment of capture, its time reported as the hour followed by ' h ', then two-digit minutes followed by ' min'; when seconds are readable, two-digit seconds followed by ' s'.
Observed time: 4 h 35 min 07 s
